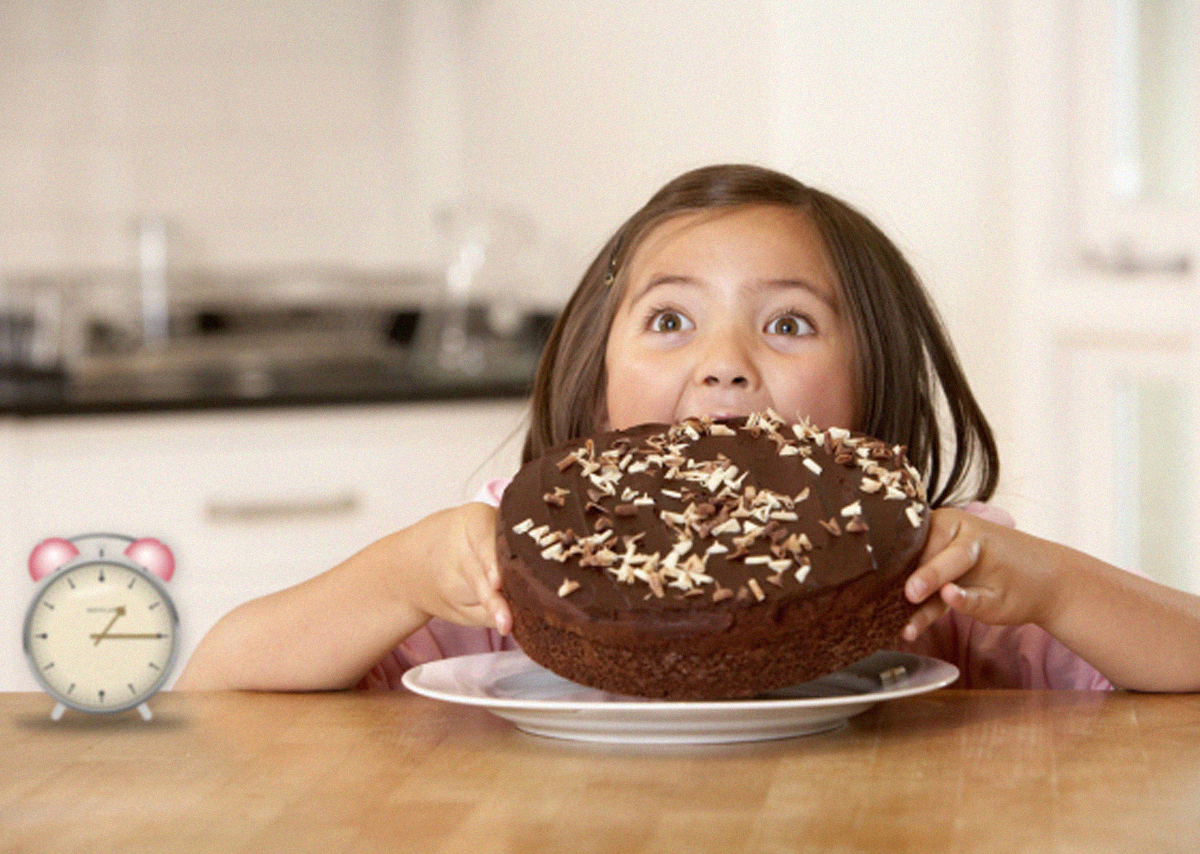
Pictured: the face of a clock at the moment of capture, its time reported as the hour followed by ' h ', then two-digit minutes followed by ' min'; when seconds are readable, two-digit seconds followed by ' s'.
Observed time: 1 h 15 min
